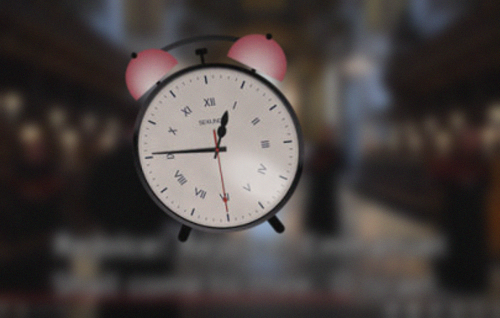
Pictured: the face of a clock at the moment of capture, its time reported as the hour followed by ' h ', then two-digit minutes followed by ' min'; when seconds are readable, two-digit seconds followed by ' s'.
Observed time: 12 h 45 min 30 s
